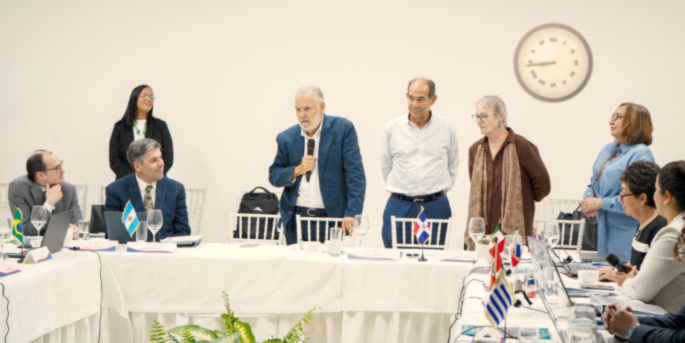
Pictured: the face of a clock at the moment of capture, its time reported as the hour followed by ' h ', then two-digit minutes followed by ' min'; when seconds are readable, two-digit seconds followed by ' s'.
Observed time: 8 h 44 min
